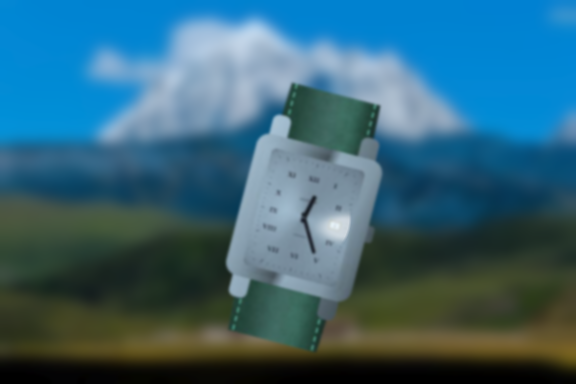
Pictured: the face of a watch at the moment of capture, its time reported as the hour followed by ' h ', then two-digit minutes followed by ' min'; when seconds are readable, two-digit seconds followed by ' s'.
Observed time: 12 h 25 min
